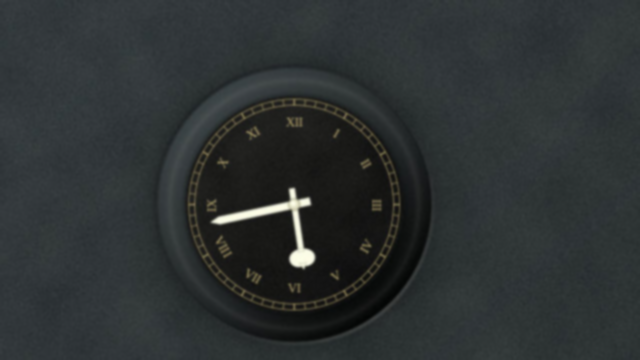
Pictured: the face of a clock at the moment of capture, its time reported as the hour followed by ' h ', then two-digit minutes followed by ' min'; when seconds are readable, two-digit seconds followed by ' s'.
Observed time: 5 h 43 min
